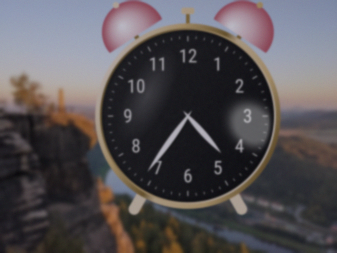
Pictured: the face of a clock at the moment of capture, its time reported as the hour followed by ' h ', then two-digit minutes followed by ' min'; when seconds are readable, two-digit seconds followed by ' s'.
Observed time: 4 h 36 min
